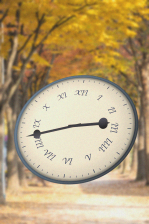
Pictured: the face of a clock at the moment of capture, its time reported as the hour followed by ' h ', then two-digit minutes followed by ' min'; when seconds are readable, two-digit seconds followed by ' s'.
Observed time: 2 h 42 min
